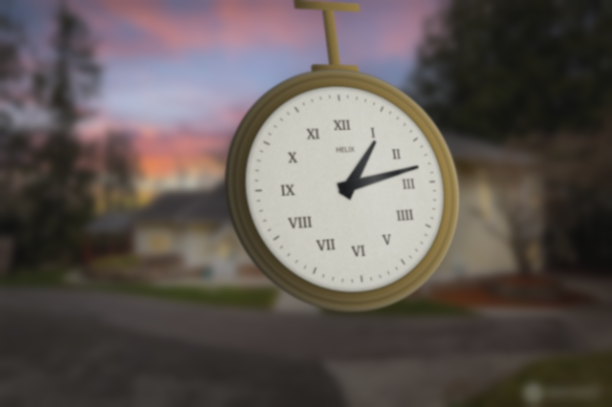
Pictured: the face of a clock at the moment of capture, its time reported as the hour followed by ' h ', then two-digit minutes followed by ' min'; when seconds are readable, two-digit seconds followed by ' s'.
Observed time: 1 h 13 min
